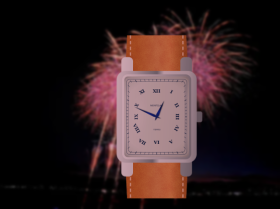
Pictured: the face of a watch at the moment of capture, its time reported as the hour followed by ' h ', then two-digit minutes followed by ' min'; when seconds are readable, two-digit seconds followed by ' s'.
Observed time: 12 h 49 min
